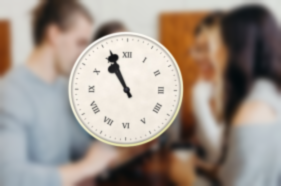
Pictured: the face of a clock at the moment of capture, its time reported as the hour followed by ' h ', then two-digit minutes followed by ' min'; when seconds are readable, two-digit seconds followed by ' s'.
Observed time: 10 h 56 min
